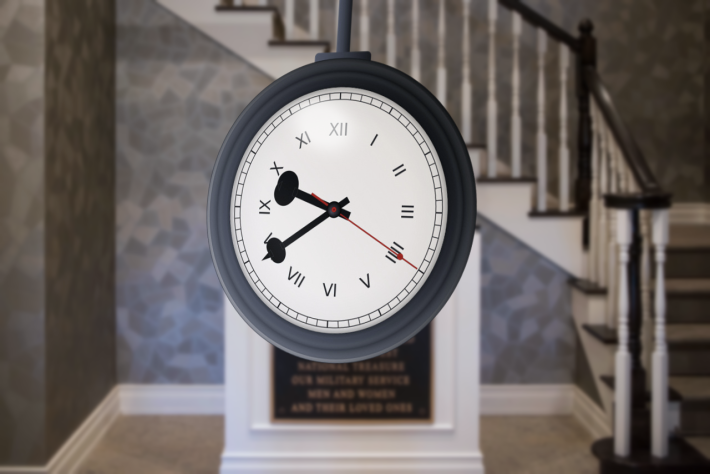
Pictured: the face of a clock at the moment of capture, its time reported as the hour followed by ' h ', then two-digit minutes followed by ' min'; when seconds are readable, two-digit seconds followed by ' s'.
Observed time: 9 h 39 min 20 s
